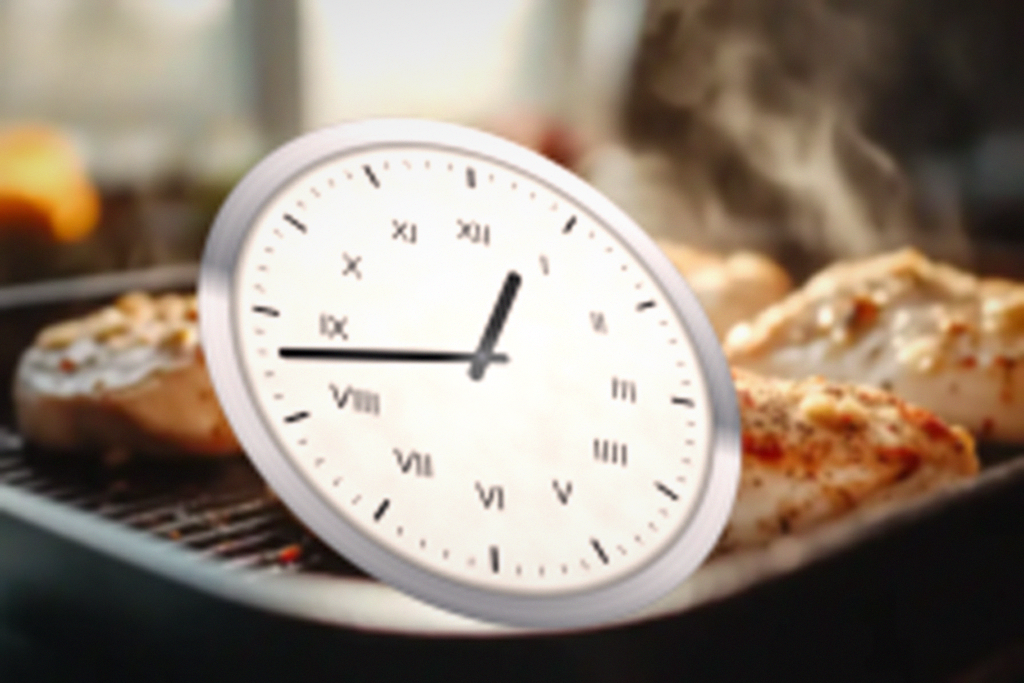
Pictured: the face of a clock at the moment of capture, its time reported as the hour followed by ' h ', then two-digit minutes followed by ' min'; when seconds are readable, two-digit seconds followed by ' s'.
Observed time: 12 h 43 min
